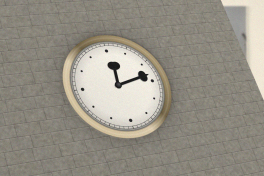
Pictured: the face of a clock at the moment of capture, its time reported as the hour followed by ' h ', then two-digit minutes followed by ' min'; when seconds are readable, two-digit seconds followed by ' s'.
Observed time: 12 h 13 min
